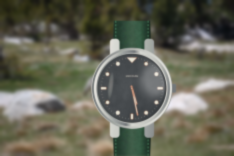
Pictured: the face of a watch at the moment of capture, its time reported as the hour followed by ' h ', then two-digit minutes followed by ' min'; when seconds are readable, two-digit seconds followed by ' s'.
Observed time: 5 h 28 min
